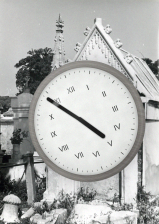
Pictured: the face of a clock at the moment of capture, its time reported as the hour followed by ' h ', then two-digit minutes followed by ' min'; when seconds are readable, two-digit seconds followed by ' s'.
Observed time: 4 h 54 min
